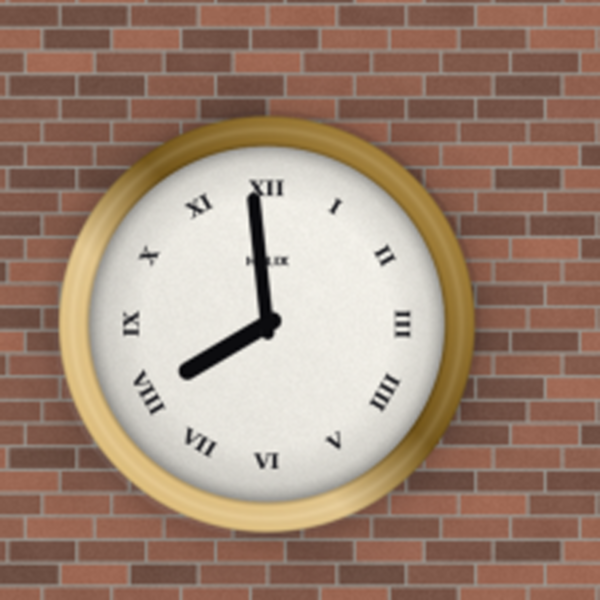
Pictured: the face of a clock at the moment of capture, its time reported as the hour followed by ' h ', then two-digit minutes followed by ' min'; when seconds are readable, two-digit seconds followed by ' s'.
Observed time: 7 h 59 min
